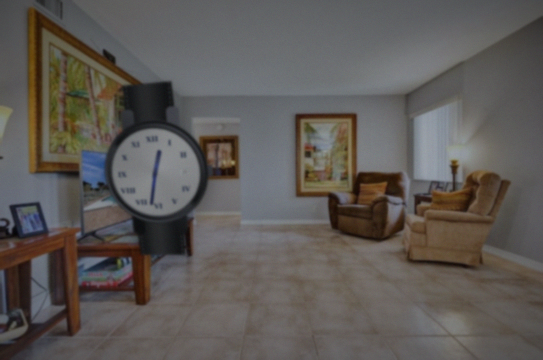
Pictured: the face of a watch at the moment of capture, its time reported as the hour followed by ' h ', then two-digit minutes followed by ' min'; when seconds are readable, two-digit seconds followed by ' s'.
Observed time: 12 h 32 min
